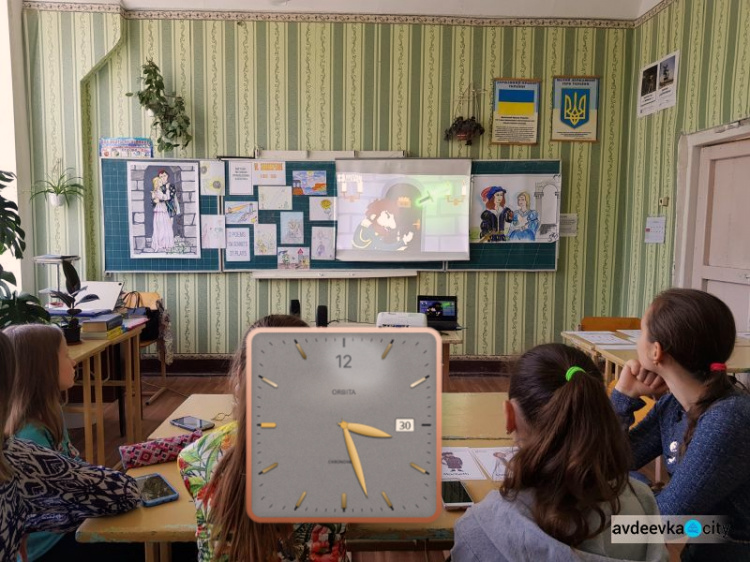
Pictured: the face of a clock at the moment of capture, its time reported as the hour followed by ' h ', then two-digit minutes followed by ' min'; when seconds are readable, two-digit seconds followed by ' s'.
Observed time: 3 h 27 min
